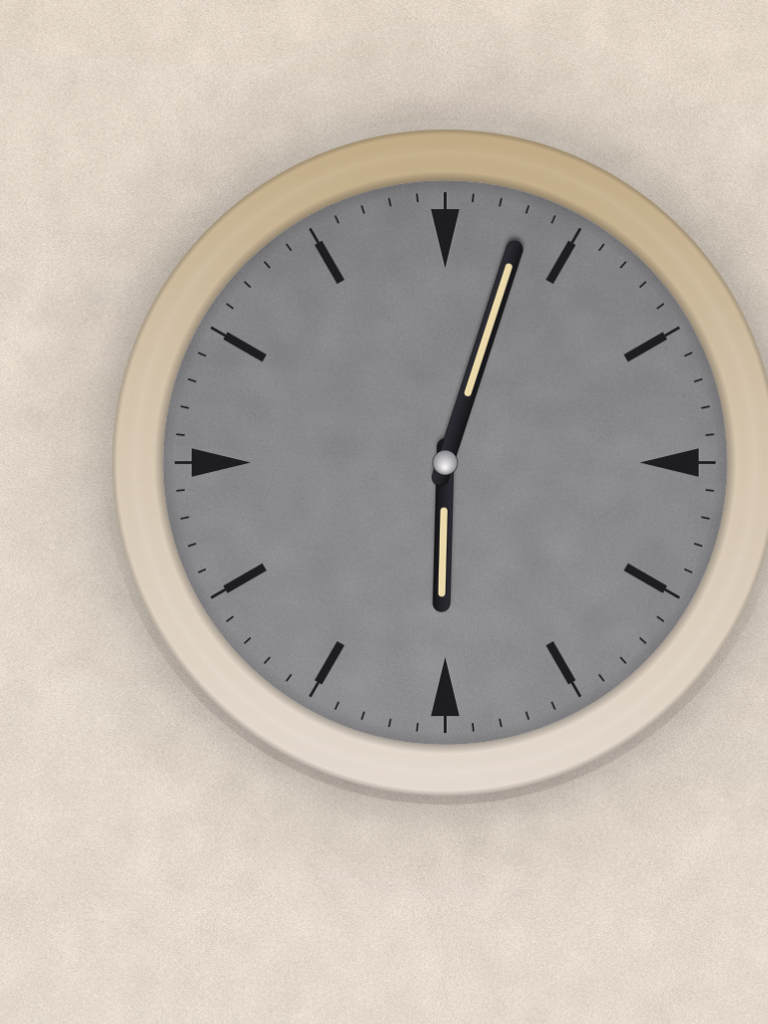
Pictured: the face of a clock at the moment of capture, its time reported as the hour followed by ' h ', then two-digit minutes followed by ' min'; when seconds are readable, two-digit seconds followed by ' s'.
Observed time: 6 h 03 min
